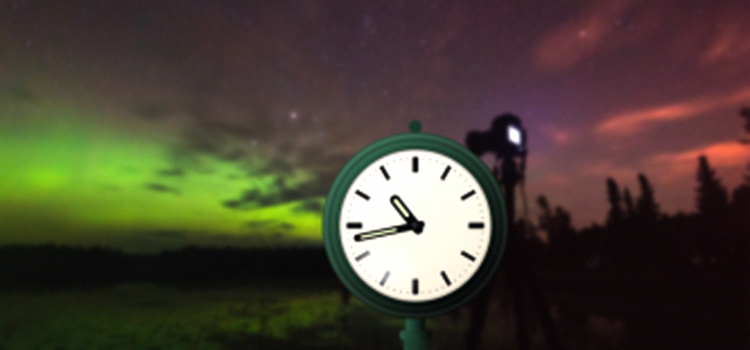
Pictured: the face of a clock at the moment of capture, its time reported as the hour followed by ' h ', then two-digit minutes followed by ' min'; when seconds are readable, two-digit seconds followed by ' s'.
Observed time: 10 h 43 min
